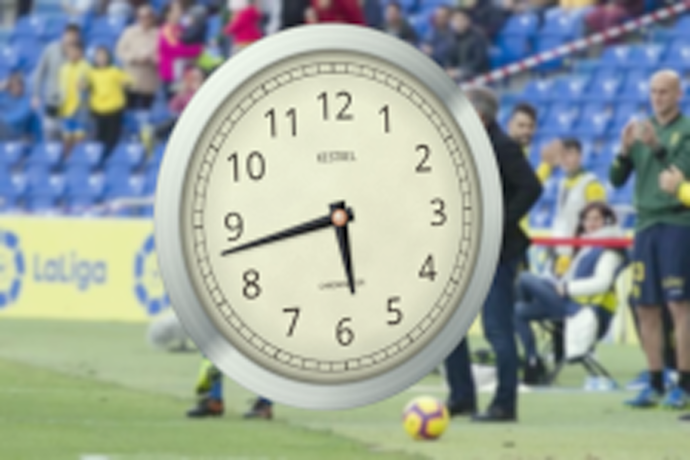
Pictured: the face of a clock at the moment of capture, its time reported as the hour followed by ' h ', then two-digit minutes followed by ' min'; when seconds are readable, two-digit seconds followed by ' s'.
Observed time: 5 h 43 min
